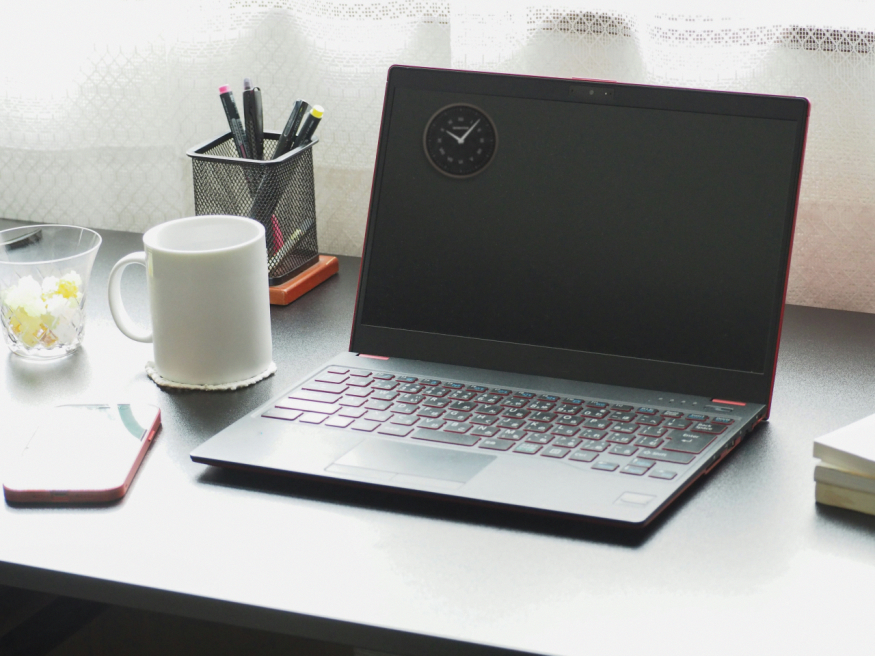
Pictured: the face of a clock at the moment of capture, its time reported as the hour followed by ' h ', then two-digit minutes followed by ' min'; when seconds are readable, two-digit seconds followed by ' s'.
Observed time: 10 h 07 min
